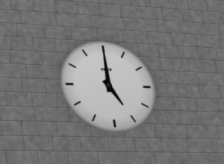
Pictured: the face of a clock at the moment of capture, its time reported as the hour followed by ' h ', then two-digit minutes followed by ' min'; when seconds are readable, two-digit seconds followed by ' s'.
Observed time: 5 h 00 min
